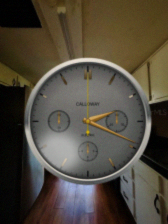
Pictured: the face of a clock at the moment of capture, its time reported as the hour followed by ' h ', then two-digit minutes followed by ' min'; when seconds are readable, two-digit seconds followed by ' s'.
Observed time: 2 h 19 min
